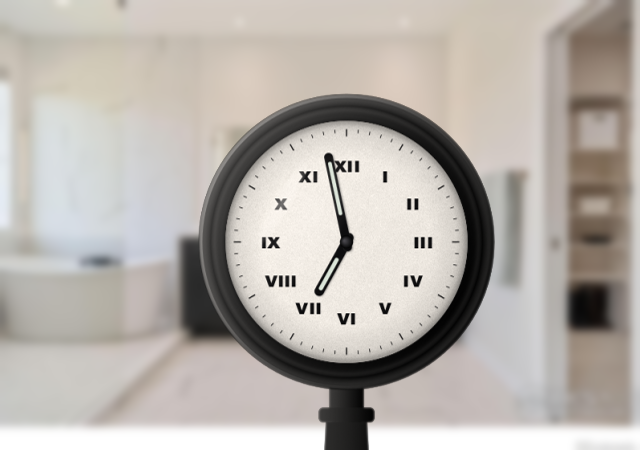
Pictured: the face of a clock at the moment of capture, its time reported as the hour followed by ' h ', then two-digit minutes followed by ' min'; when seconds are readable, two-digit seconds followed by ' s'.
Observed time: 6 h 58 min
